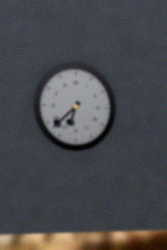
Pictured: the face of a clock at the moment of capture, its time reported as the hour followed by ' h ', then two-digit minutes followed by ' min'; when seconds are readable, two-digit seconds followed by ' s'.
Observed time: 6 h 38 min
